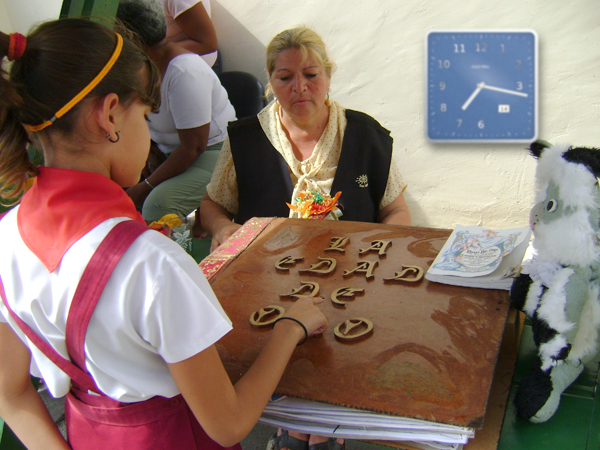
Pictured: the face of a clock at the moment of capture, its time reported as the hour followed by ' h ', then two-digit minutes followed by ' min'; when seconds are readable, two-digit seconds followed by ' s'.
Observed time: 7 h 17 min
